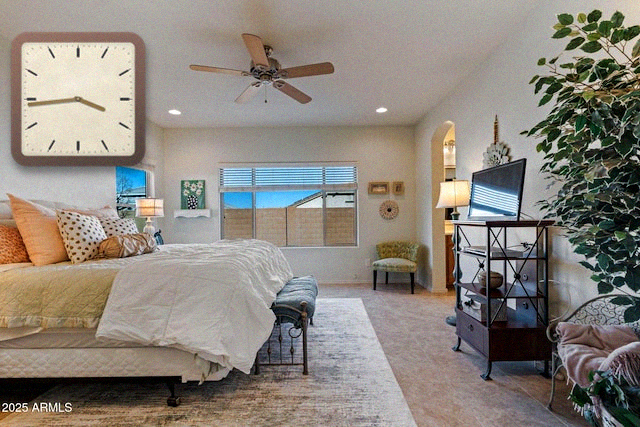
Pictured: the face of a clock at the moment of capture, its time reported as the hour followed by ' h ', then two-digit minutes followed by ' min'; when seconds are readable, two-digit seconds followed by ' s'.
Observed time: 3 h 44 min
